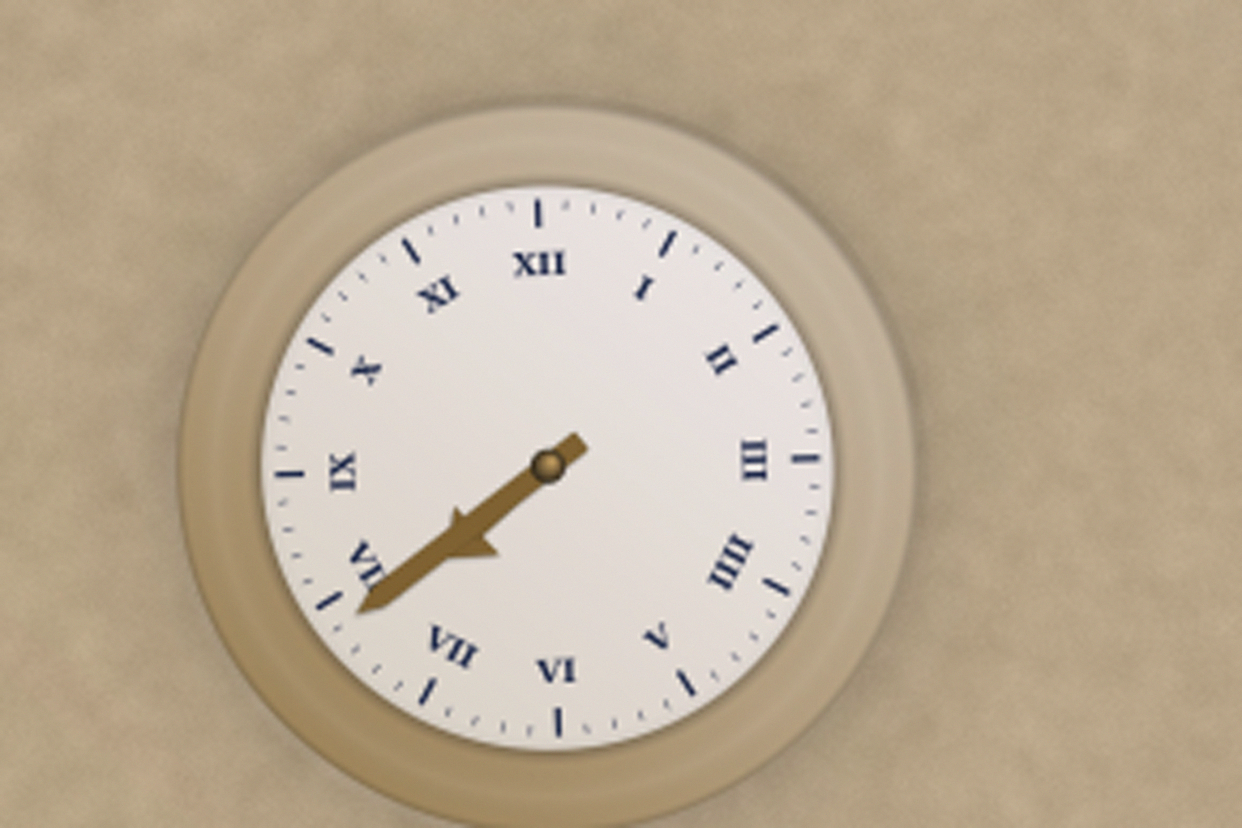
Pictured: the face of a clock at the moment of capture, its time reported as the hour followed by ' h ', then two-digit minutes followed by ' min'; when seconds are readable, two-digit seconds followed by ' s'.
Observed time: 7 h 39 min
